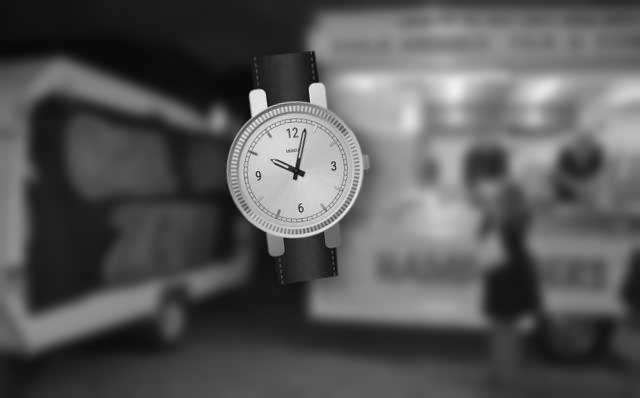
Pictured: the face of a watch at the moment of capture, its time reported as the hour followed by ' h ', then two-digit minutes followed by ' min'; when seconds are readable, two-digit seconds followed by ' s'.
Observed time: 10 h 03 min
